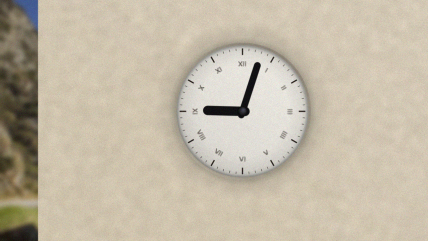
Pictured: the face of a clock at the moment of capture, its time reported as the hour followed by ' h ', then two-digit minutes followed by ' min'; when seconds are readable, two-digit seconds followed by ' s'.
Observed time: 9 h 03 min
